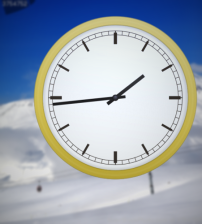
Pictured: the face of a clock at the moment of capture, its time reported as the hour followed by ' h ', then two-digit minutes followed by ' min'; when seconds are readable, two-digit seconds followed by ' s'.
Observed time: 1 h 44 min
